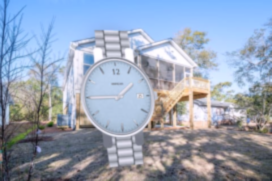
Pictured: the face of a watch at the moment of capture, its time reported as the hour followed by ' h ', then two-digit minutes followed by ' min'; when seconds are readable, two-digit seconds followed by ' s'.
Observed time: 1 h 45 min
